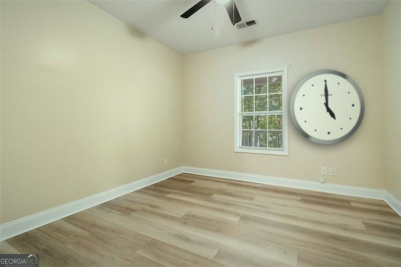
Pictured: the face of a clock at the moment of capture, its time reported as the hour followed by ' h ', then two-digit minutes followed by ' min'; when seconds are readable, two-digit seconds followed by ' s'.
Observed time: 5 h 00 min
